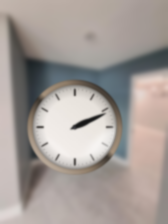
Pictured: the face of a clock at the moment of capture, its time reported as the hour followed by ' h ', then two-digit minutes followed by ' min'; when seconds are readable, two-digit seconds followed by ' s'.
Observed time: 2 h 11 min
